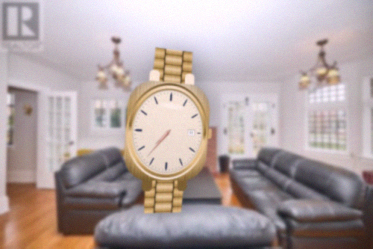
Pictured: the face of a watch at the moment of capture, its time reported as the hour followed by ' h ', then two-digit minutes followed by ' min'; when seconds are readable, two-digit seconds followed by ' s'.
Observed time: 7 h 37 min
